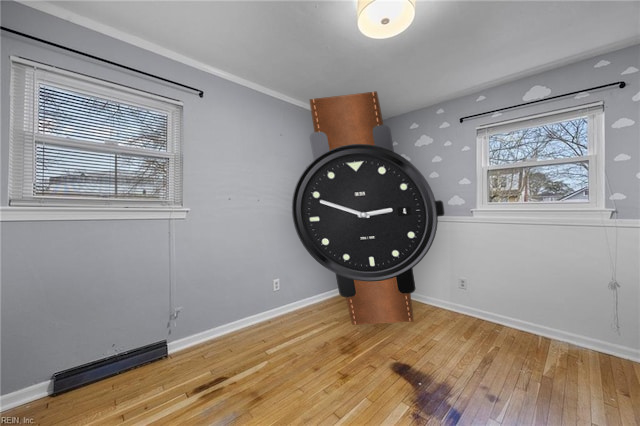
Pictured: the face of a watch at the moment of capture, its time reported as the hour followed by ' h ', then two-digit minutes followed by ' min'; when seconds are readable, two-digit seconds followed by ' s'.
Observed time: 2 h 49 min
